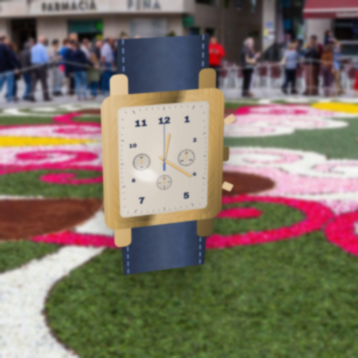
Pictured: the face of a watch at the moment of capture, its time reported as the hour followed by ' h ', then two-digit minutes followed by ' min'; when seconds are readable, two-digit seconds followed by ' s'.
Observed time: 12 h 21 min
